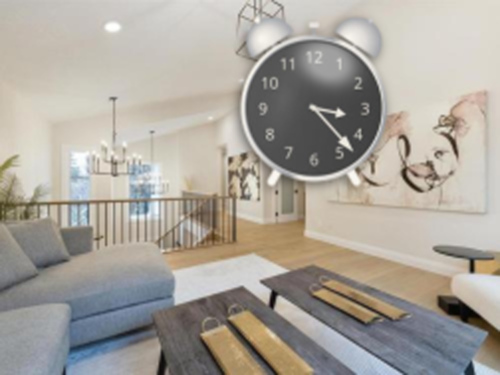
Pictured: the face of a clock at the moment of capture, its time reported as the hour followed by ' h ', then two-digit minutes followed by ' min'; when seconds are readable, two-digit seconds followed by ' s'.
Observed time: 3 h 23 min
